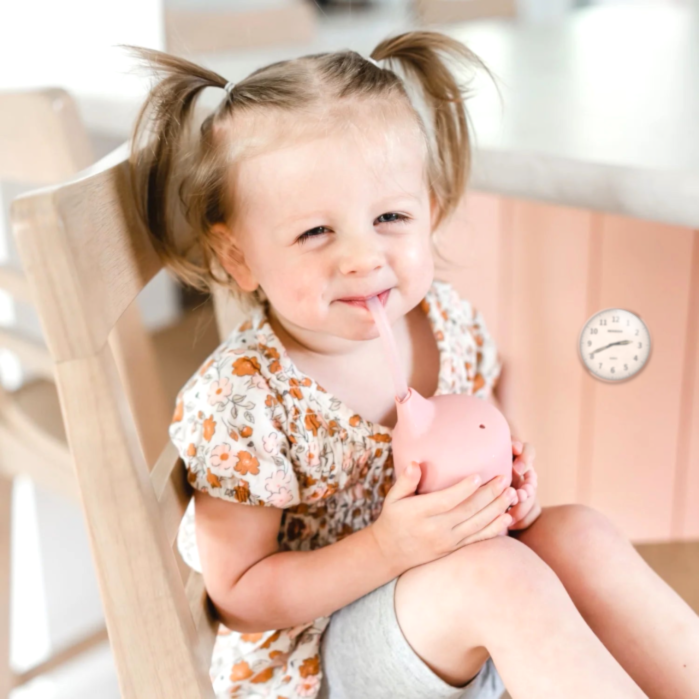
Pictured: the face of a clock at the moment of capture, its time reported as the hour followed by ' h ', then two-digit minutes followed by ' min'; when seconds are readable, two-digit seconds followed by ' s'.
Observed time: 2 h 41 min
